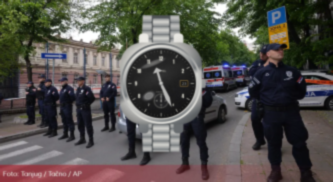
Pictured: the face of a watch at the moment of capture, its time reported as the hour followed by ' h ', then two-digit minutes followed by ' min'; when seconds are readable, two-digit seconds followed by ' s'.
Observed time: 11 h 26 min
